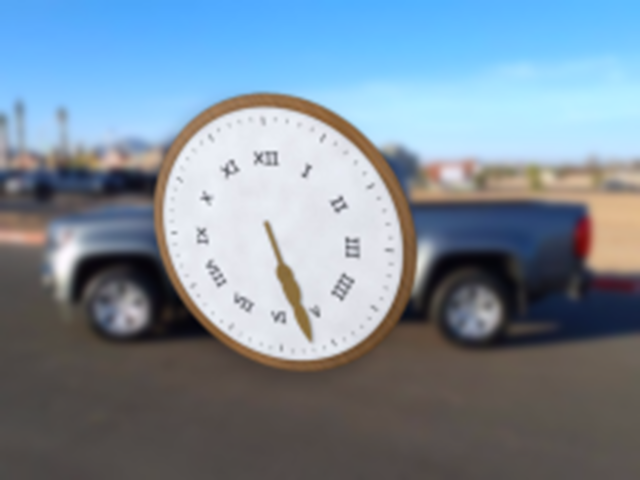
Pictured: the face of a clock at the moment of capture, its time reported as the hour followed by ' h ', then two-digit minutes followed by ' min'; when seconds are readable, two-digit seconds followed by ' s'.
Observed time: 5 h 27 min
